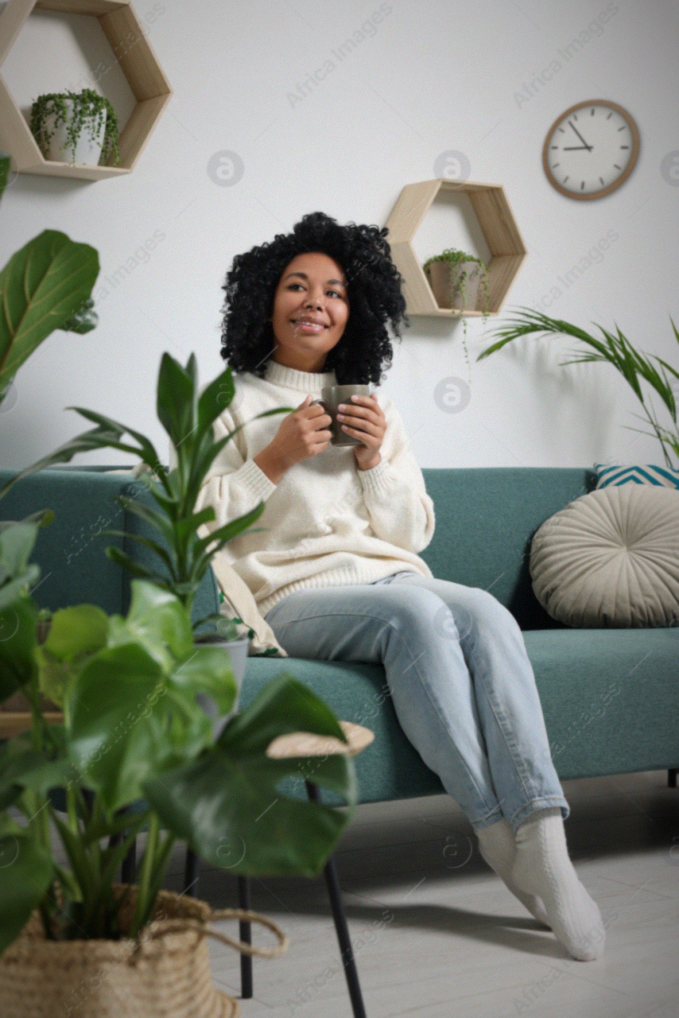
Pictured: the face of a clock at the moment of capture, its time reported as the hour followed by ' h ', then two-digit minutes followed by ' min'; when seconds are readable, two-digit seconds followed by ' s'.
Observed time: 8 h 53 min
